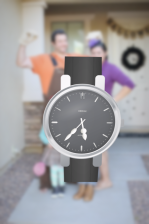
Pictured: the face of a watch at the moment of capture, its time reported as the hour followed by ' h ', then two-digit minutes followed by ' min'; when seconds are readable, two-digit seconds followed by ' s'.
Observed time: 5 h 37 min
